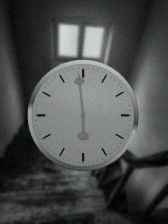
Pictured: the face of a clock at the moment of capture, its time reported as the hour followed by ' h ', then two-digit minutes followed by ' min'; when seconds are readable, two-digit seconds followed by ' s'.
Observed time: 5 h 59 min
